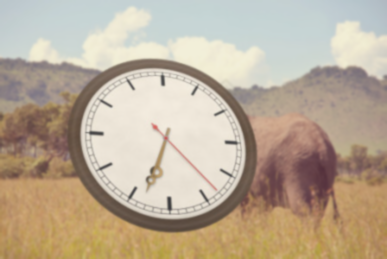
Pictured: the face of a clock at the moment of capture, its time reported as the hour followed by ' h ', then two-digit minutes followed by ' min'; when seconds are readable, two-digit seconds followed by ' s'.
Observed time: 6 h 33 min 23 s
